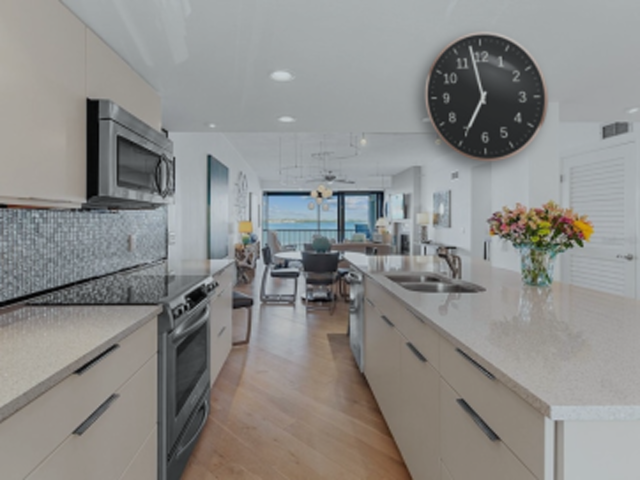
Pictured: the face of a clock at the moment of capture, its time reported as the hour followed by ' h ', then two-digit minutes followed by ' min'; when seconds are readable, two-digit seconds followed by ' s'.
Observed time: 6 h 58 min
